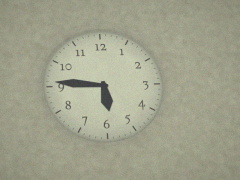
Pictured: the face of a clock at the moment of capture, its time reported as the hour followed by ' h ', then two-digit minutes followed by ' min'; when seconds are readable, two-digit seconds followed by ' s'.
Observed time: 5 h 46 min
